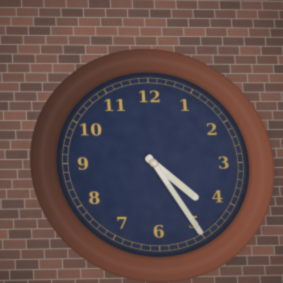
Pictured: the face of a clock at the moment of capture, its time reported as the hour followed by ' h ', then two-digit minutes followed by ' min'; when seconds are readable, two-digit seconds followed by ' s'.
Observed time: 4 h 25 min
